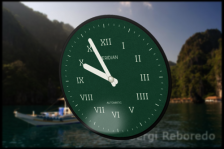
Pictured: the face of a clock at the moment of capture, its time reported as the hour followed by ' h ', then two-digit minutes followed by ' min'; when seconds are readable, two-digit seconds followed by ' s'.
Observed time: 9 h 56 min
